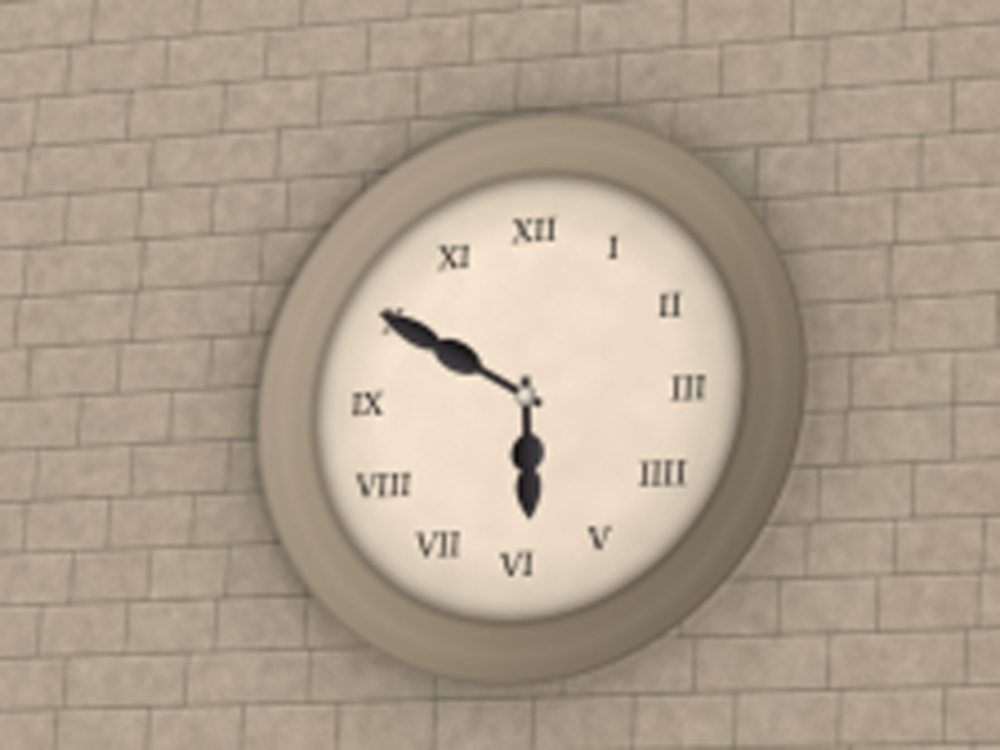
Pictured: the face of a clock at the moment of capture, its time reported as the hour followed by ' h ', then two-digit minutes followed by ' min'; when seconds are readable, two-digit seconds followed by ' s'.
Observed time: 5 h 50 min
